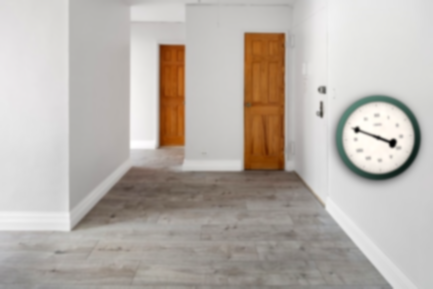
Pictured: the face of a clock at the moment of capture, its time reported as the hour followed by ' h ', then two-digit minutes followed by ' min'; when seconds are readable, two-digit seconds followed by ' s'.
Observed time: 3 h 49 min
